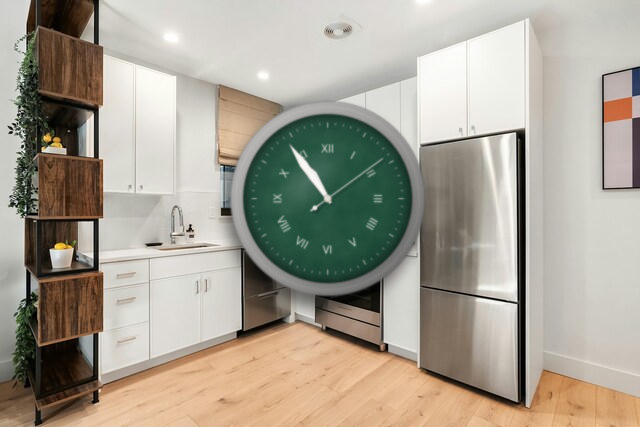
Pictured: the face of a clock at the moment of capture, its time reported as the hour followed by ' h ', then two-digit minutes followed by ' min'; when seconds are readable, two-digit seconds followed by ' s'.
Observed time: 10 h 54 min 09 s
